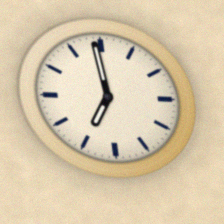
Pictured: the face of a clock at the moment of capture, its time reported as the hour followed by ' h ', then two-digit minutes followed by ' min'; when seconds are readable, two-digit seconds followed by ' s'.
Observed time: 6 h 59 min
